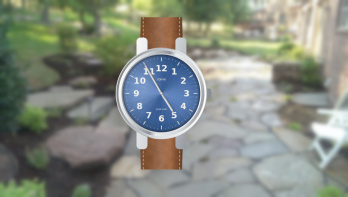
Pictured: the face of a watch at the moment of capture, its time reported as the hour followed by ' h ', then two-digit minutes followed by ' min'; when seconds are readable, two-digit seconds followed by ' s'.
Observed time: 4 h 55 min
